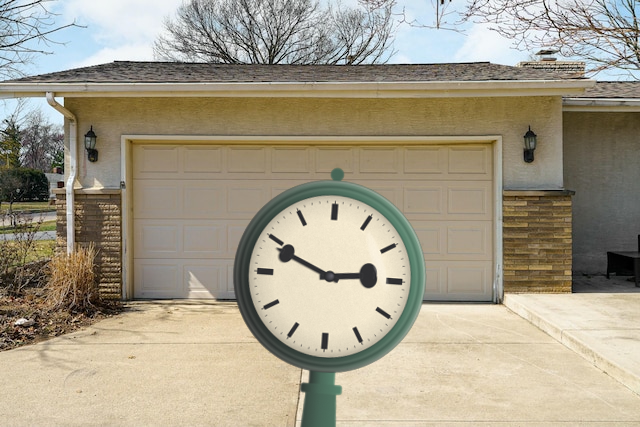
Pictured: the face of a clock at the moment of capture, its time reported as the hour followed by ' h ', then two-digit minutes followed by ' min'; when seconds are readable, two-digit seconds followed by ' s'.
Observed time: 2 h 49 min
